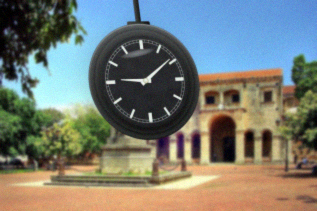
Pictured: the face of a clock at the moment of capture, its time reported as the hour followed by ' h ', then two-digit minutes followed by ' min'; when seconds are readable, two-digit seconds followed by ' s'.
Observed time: 9 h 09 min
